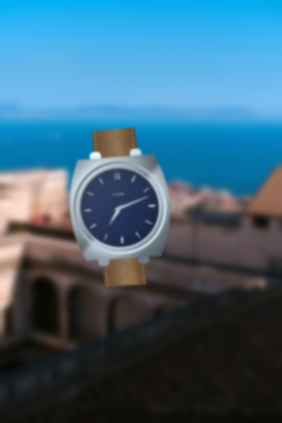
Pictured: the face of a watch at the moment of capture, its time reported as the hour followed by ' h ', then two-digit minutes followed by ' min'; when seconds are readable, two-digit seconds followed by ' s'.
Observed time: 7 h 12 min
